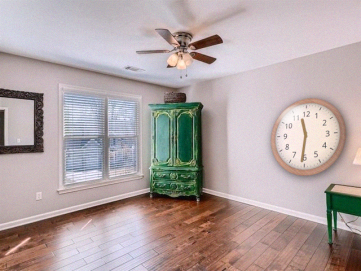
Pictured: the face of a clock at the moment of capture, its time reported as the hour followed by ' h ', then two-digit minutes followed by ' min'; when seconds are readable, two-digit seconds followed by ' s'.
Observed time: 11 h 31 min
